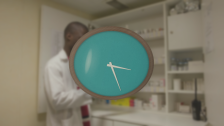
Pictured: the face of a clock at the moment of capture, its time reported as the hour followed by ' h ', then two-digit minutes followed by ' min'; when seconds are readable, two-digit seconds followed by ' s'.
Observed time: 3 h 27 min
